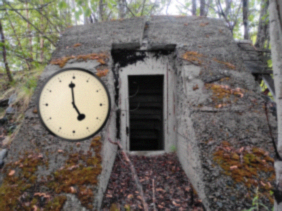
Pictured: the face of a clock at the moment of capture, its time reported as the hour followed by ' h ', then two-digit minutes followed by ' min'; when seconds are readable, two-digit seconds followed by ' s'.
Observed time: 4 h 59 min
